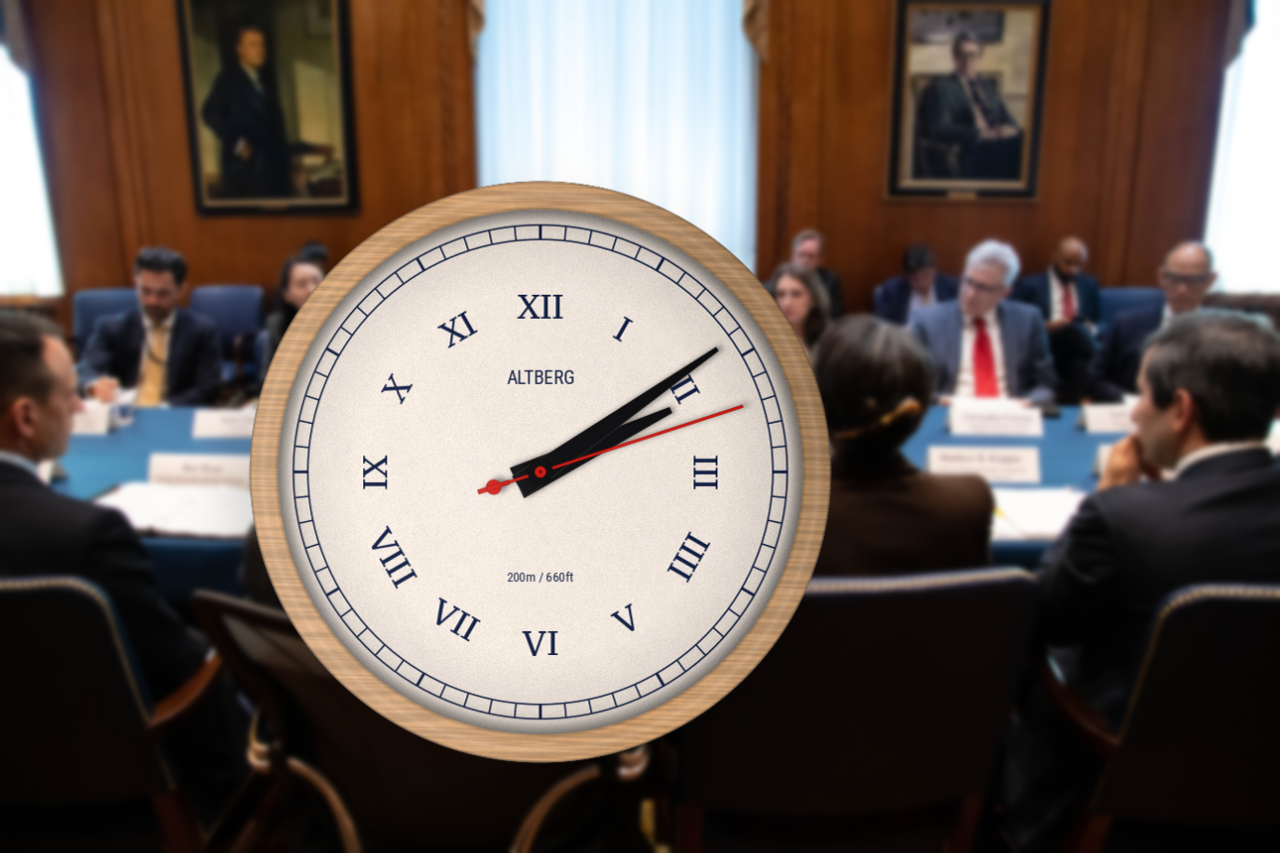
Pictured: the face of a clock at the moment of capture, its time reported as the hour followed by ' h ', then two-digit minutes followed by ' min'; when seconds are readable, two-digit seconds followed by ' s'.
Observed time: 2 h 09 min 12 s
